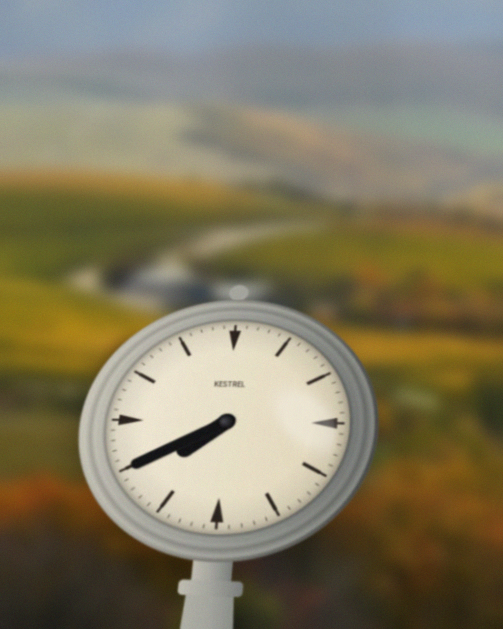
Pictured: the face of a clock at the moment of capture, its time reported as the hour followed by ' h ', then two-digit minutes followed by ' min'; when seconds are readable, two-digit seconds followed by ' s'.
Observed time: 7 h 40 min
